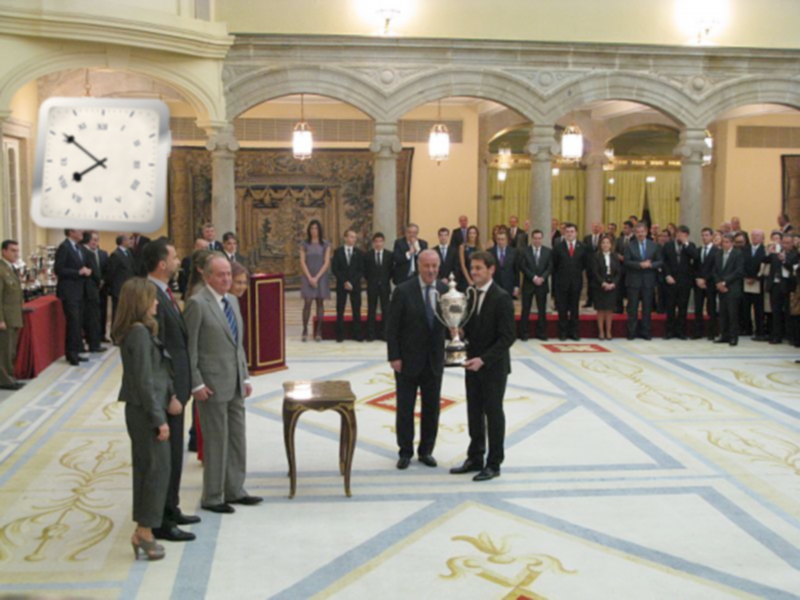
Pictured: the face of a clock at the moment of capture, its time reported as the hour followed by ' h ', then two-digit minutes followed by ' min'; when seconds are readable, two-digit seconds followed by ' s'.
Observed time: 7 h 51 min
